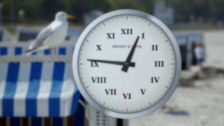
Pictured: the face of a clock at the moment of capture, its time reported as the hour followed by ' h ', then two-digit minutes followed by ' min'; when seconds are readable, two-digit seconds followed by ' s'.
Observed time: 12 h 46 min
